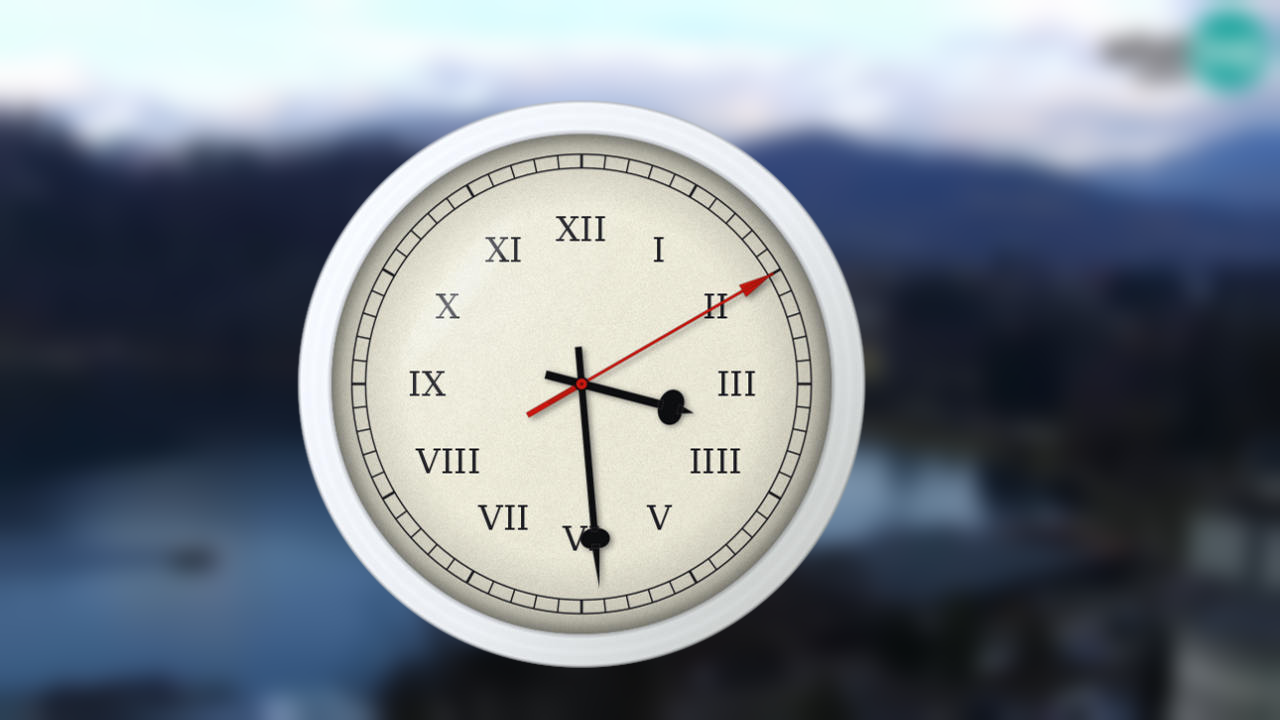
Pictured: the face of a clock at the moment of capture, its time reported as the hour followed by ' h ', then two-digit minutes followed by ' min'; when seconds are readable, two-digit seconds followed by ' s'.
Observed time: 3 h 29 min 10 s
